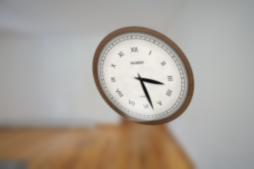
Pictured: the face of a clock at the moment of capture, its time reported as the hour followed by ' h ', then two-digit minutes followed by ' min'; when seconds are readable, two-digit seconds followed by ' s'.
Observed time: 3 h 28 min
